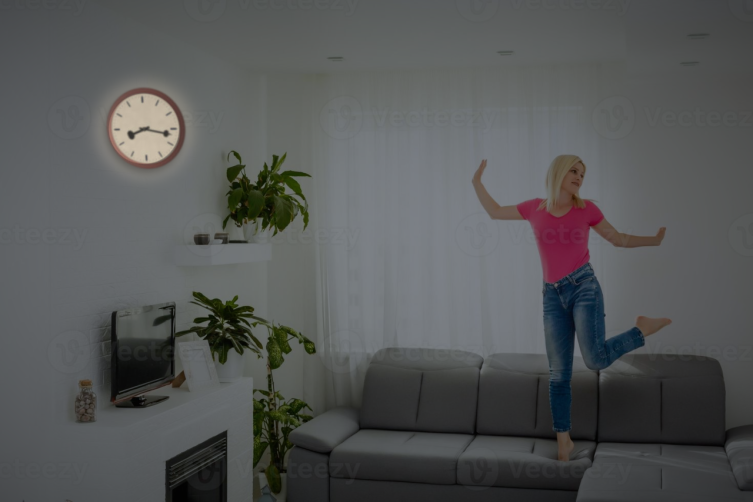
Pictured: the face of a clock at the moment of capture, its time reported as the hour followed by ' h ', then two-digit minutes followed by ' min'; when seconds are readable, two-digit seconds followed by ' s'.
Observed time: 8 h 17 min
